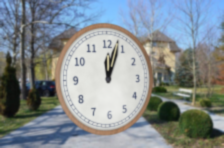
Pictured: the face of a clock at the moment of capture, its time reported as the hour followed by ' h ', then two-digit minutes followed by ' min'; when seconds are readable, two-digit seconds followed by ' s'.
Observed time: 12 h 03 min
